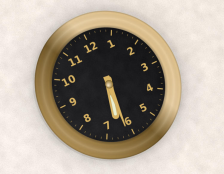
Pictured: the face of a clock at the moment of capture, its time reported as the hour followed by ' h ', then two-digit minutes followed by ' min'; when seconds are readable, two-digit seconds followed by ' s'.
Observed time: 6 h 31 min
